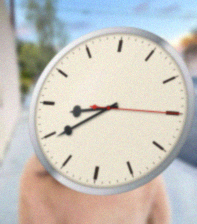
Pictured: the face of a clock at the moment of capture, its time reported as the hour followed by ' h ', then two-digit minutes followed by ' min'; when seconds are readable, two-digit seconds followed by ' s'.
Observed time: 8 h 39 min 15 s
